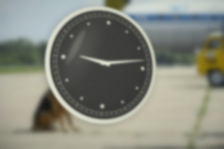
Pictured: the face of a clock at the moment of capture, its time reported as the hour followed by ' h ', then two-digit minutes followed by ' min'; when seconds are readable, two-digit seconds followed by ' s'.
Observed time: 9 h 13 min
